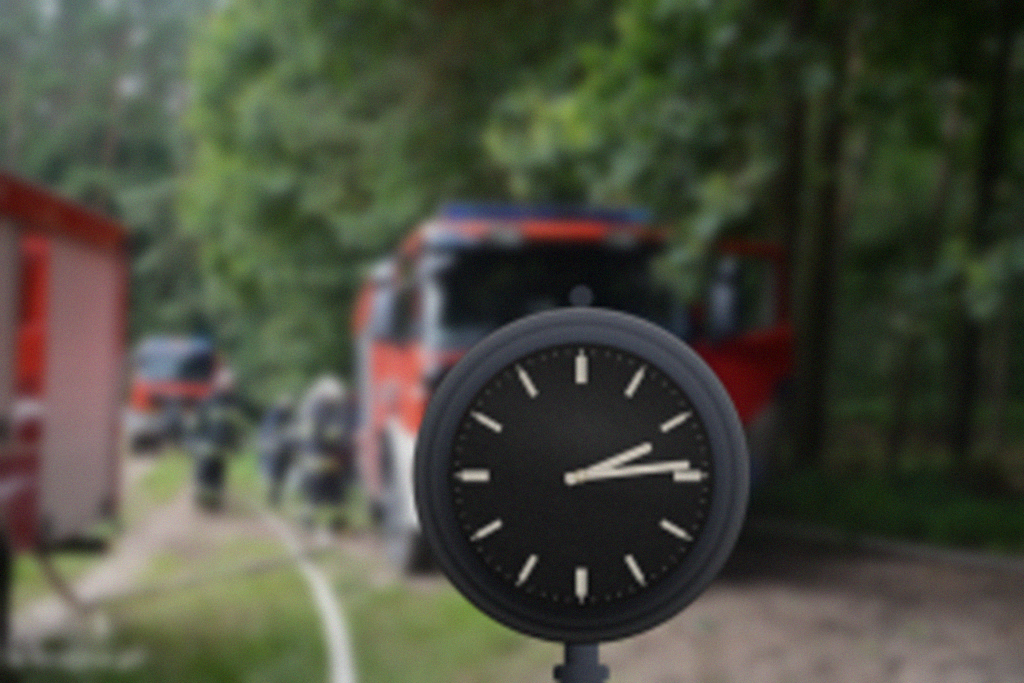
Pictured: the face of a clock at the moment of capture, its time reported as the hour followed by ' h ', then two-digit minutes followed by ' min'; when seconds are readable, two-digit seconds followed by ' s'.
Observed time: 2 h 14 min
